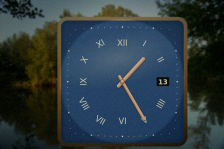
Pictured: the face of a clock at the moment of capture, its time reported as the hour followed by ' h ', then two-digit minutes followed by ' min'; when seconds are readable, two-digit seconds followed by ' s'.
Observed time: 1 h 25 min
